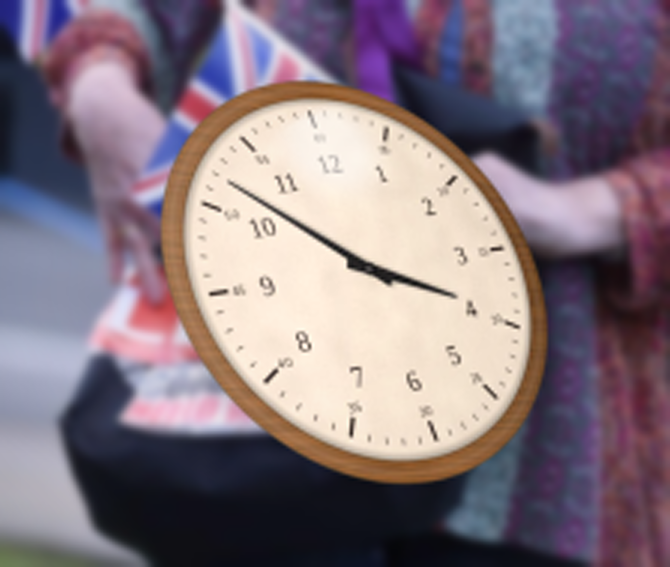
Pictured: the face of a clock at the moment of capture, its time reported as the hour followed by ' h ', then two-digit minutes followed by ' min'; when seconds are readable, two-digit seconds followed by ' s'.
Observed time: 3 h 52 min
